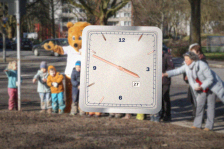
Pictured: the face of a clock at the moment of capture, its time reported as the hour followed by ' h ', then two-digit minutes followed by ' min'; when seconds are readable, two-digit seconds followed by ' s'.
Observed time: 3 h 49 min
